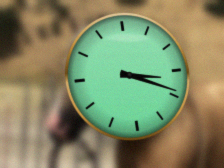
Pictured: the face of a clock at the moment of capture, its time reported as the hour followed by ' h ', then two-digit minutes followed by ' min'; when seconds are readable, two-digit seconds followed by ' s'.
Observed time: 3 h 19 min
